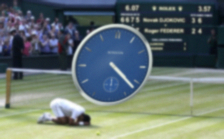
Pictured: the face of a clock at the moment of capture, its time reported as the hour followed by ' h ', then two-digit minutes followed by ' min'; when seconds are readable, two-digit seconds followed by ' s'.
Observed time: 4 h 22 min
